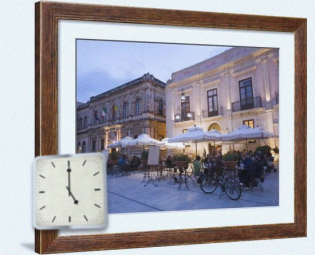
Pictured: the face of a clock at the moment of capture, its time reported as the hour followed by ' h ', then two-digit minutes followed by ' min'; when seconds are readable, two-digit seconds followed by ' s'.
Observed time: 5 h 00 min
